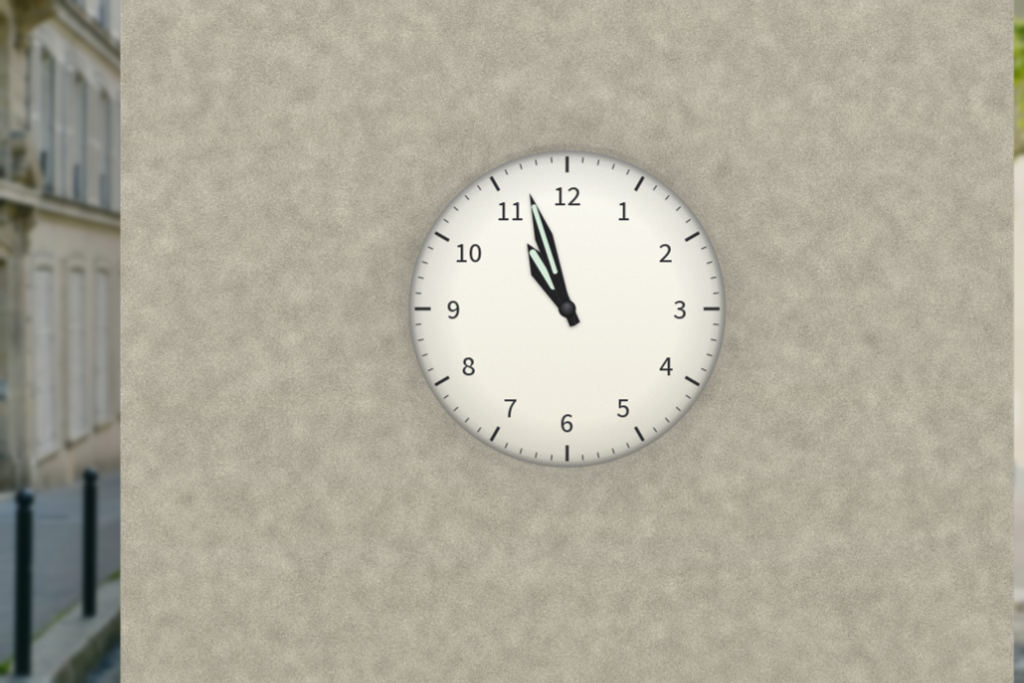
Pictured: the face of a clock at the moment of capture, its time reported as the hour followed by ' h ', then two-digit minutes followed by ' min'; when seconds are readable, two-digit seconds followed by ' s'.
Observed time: 10 h 57 min
